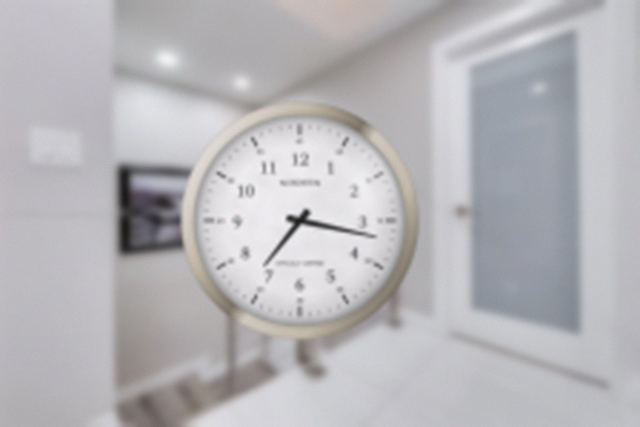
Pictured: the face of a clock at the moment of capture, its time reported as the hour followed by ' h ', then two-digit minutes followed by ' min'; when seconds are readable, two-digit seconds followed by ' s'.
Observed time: 7 h 17 min
